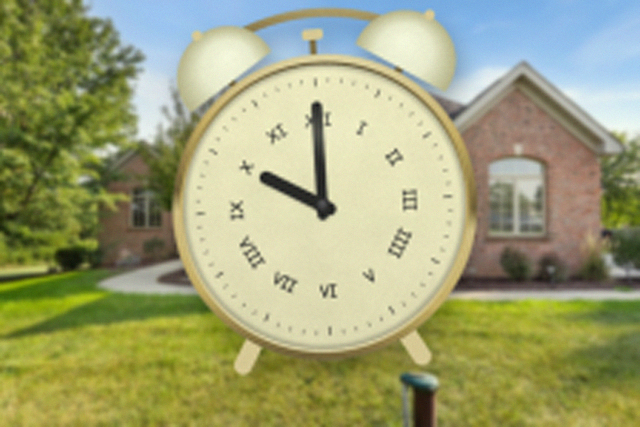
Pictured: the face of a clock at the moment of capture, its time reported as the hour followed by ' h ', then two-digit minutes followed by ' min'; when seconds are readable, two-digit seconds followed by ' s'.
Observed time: 10 h 00 min
